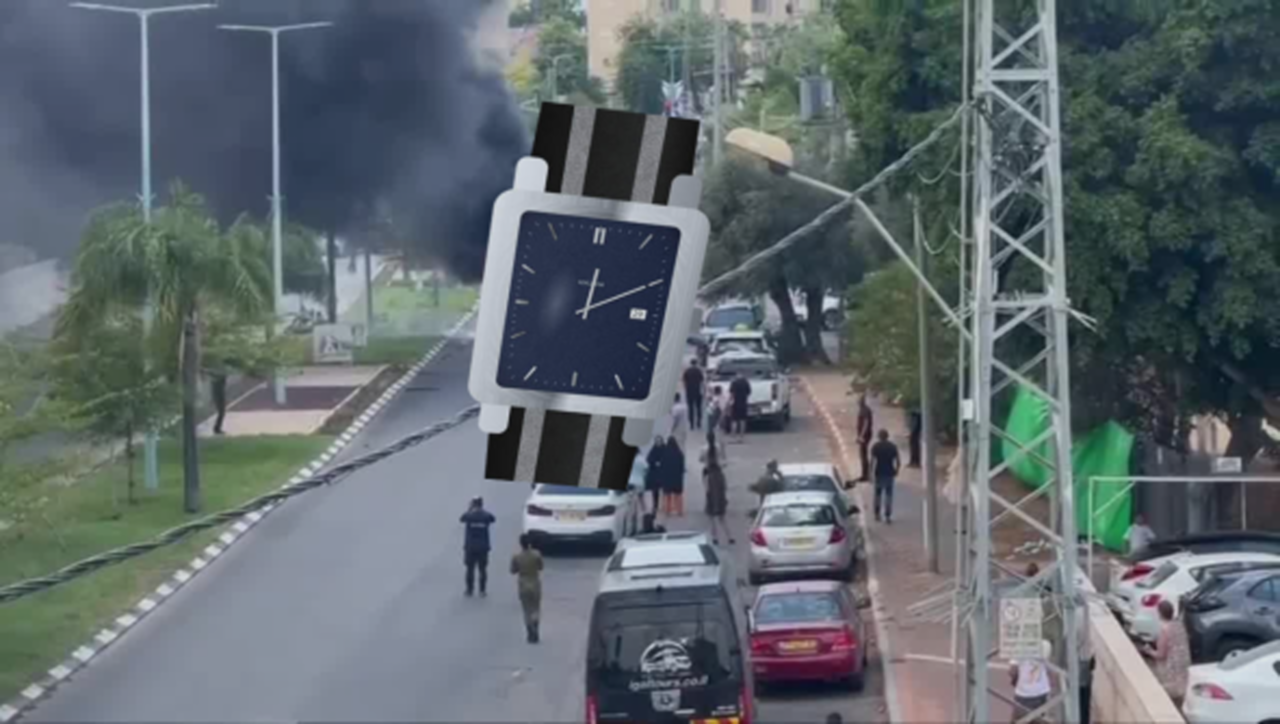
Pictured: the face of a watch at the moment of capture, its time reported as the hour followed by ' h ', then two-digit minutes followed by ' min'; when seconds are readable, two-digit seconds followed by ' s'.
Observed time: 12 h 10 min
